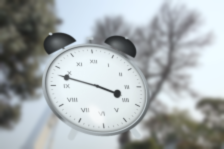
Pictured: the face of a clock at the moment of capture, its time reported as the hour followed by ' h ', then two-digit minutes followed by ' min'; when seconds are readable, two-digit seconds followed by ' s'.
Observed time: 3 h 48 min
